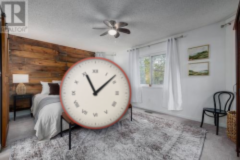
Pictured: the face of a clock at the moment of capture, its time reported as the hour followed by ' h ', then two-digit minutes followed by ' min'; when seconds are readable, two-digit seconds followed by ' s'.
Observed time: 11 h 08 min
